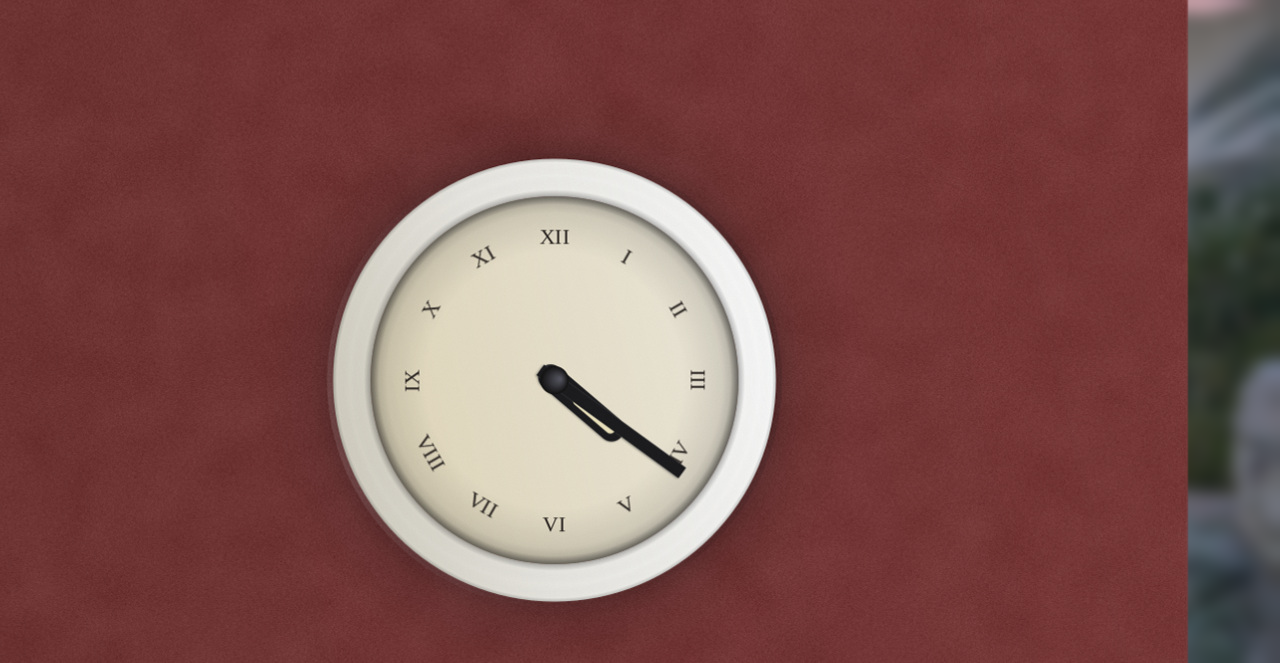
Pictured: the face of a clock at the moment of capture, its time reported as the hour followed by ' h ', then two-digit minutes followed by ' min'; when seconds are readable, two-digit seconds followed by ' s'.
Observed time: 4 h 21 min
